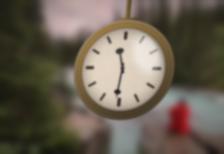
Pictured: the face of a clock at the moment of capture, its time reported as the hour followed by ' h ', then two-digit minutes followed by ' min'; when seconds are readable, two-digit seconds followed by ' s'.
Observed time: 11 h 31 min
